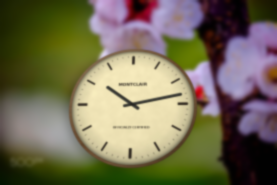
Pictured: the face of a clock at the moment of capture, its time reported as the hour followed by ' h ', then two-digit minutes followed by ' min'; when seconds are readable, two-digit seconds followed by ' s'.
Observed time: 10 h 13 min
